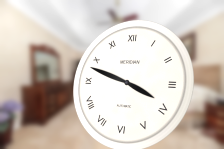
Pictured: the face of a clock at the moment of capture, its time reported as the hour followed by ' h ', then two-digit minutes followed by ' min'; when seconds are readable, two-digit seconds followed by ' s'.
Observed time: 3 h 48 min
